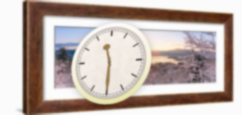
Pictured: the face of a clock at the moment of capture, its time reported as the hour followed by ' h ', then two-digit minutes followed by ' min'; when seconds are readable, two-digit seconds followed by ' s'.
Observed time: 11 h 30 min
